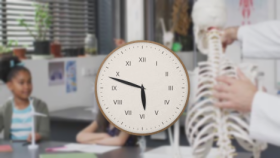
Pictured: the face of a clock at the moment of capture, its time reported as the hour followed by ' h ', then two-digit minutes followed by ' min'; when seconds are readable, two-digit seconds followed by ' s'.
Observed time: 5 h 48 min
